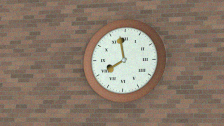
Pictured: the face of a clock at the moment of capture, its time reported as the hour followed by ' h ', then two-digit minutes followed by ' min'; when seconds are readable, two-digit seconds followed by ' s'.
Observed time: 7 h 58 min
